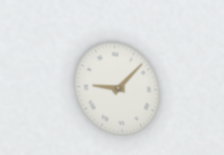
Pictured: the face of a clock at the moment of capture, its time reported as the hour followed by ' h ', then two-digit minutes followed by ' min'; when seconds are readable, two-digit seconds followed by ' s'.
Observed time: 9 h 08 min
